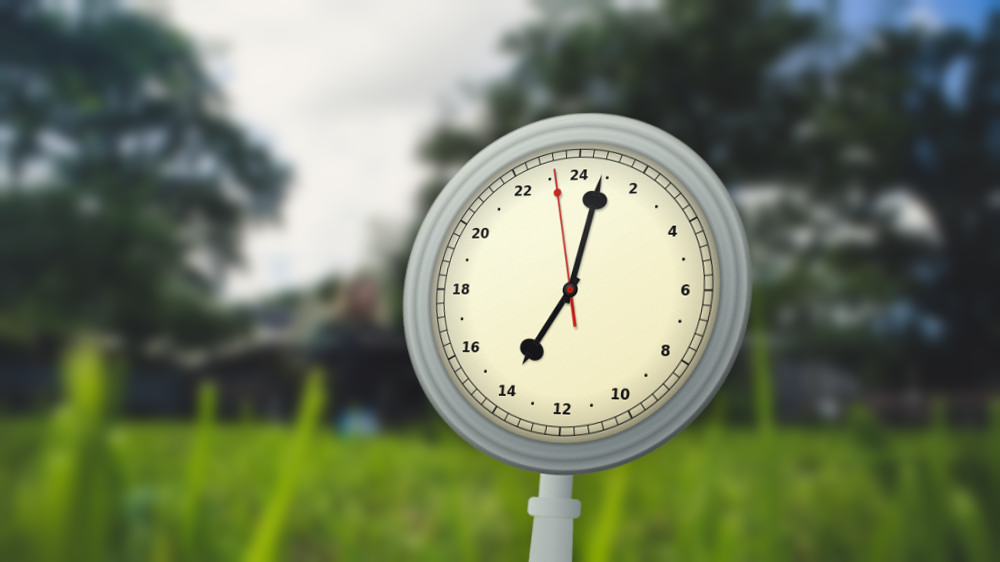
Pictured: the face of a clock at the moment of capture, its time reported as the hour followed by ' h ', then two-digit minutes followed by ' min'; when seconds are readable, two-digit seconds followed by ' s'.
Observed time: 14 h 01 min 58 s
